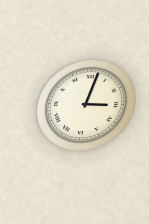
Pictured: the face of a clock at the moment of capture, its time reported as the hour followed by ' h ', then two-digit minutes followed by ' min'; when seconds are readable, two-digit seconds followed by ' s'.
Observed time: 3 h 02 min
